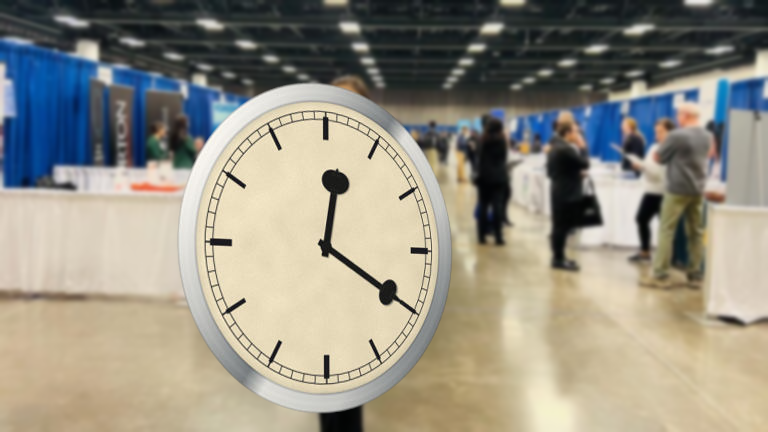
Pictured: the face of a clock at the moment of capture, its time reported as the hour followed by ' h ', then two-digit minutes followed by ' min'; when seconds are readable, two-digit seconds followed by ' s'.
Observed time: 12 h 20 min
